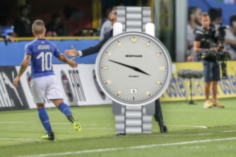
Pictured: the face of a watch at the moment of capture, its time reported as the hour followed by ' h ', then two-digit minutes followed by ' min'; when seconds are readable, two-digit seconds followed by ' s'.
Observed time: 3 h 48 min
